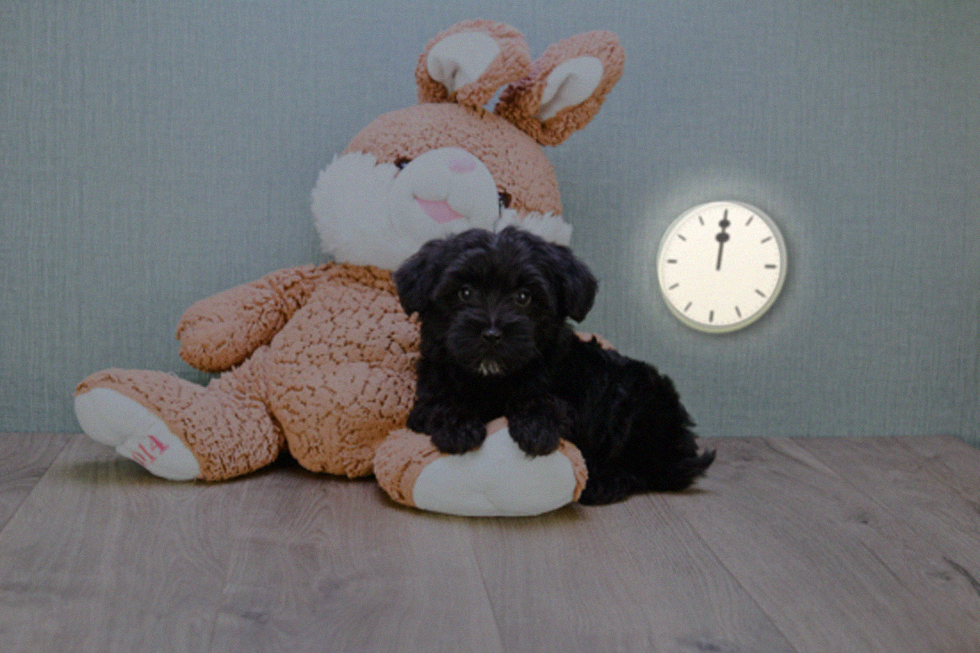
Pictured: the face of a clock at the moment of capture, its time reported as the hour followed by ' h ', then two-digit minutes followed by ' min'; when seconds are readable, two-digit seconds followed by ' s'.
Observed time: 12 h 00 min
